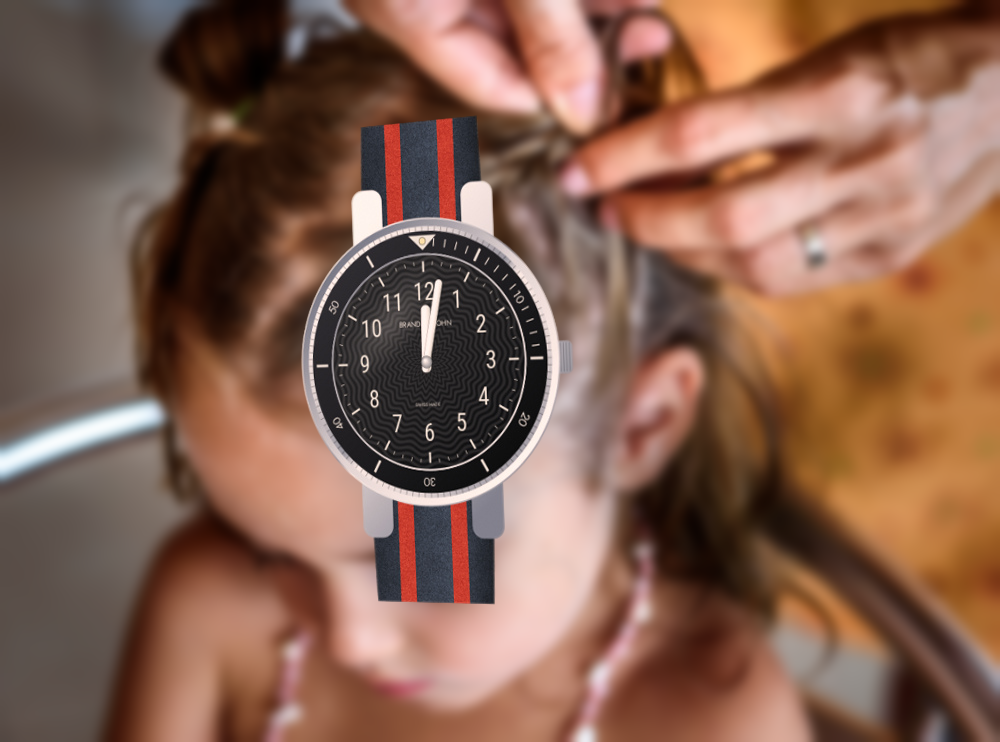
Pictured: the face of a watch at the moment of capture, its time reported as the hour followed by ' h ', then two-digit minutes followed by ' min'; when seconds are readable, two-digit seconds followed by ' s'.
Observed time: 12 h 02 min
